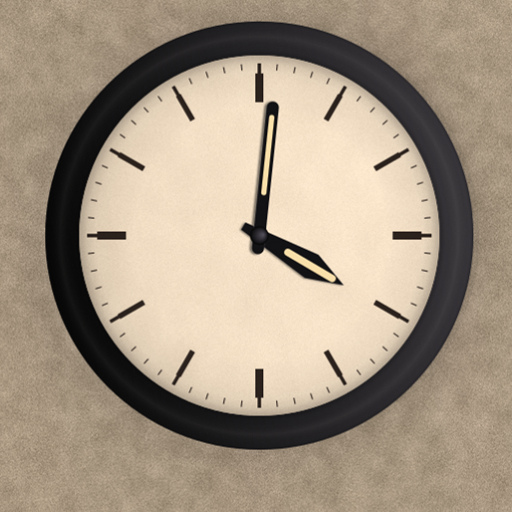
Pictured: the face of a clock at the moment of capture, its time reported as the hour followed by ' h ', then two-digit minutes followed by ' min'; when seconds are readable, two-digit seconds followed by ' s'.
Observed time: 4 h 01 min
